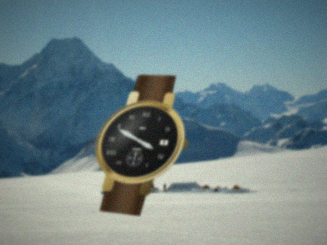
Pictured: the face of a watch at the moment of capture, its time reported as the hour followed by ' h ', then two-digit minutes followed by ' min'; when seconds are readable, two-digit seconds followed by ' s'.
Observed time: 3 h 49 min
